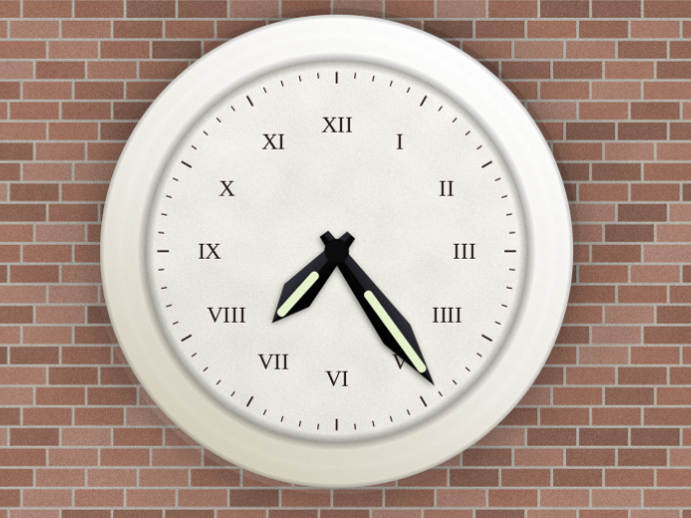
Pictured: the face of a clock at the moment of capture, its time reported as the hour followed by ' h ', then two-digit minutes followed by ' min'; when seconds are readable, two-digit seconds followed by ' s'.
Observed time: 7 h 24 min
